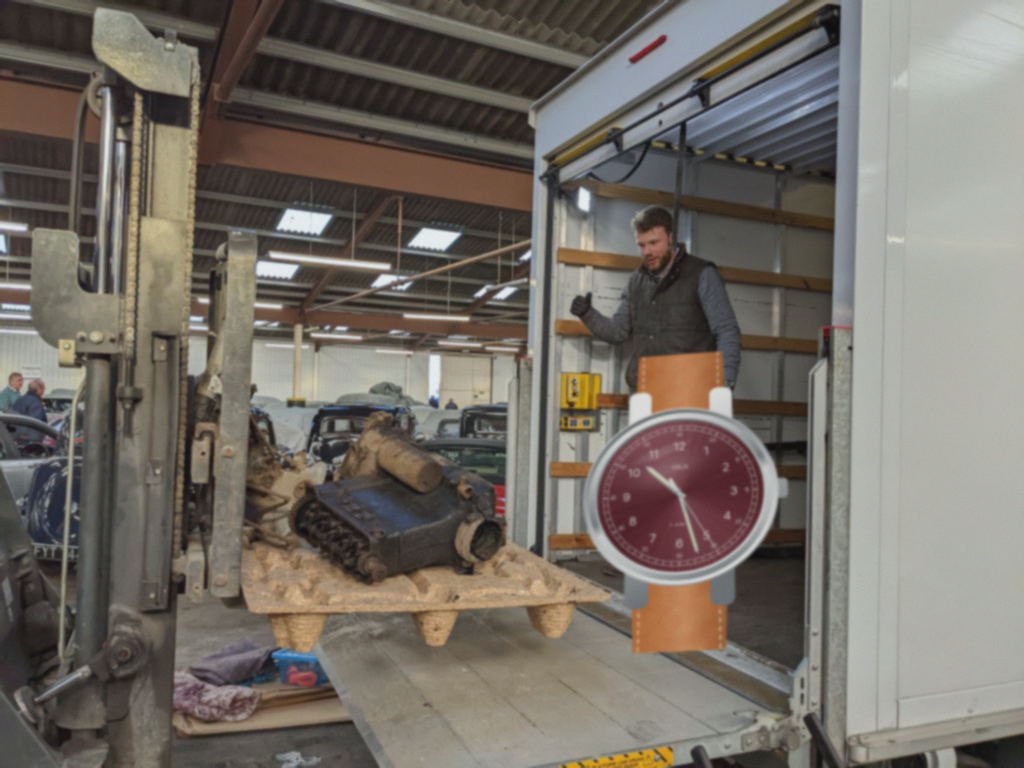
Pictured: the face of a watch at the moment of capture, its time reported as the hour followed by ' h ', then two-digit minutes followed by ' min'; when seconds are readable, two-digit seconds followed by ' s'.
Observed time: 10 h 27 min 25 s
